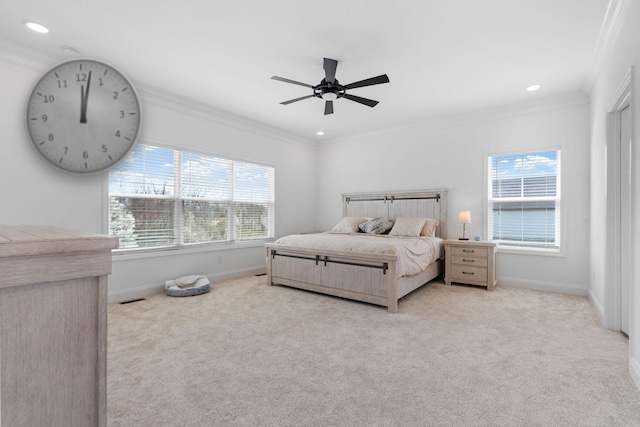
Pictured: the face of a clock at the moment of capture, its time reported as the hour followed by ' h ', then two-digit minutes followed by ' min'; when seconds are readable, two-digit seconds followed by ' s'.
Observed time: 12 h 02 min
